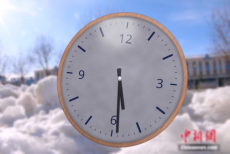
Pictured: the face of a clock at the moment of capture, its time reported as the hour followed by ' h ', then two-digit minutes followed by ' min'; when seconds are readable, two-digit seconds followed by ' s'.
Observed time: 5 h 29 min
